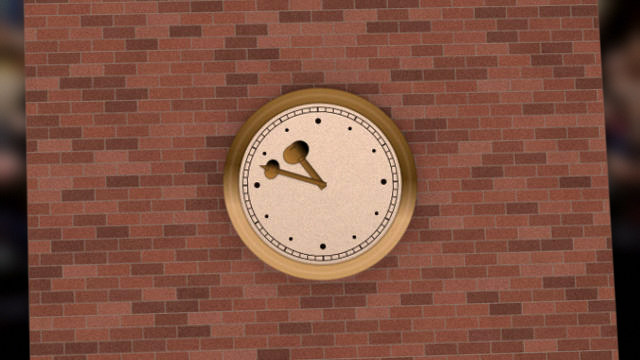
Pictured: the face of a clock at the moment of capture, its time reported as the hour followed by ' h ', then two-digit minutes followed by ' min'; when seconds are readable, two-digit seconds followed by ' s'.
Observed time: 10 h 48 min
